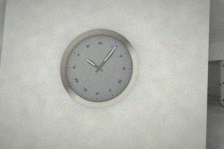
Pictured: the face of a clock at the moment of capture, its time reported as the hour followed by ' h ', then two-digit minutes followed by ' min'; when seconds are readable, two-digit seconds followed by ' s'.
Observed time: 10 h 06 min
